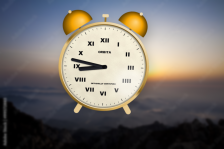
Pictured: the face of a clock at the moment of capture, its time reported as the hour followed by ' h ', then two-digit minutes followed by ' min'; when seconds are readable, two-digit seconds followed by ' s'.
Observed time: 8 h 47 min
